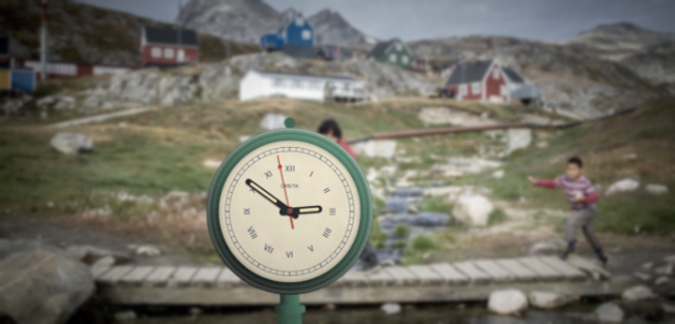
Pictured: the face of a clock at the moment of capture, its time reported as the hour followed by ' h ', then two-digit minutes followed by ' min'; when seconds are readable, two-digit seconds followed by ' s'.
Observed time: 2 h 50 min 58 s
